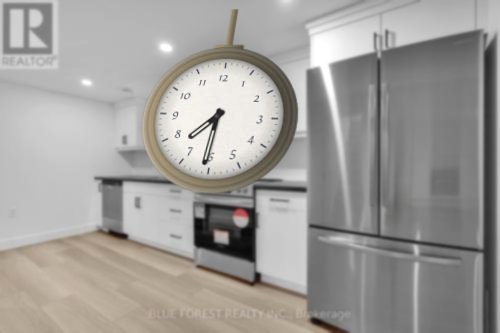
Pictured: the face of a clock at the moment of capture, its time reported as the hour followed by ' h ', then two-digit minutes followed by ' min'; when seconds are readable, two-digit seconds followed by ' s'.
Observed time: 7 h 31 min
